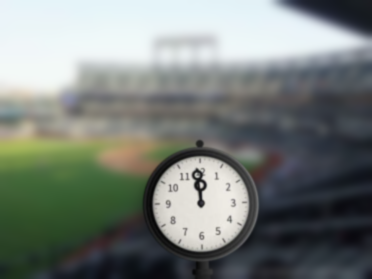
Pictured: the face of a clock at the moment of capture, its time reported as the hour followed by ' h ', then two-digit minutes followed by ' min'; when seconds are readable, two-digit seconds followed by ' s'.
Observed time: 11 h 59 min
